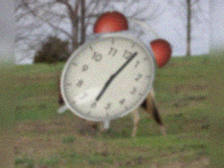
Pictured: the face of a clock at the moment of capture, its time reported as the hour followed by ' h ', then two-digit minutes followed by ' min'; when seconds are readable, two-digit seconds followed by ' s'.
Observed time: 6 h 02 min
